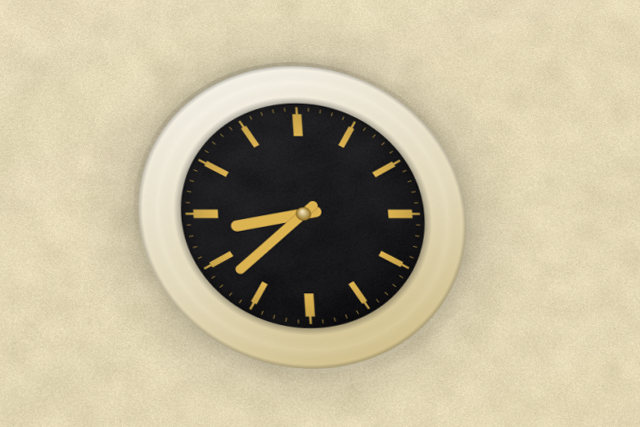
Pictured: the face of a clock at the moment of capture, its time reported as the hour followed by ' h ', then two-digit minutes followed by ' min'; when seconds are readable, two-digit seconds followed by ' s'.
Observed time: 8 h 38 min
